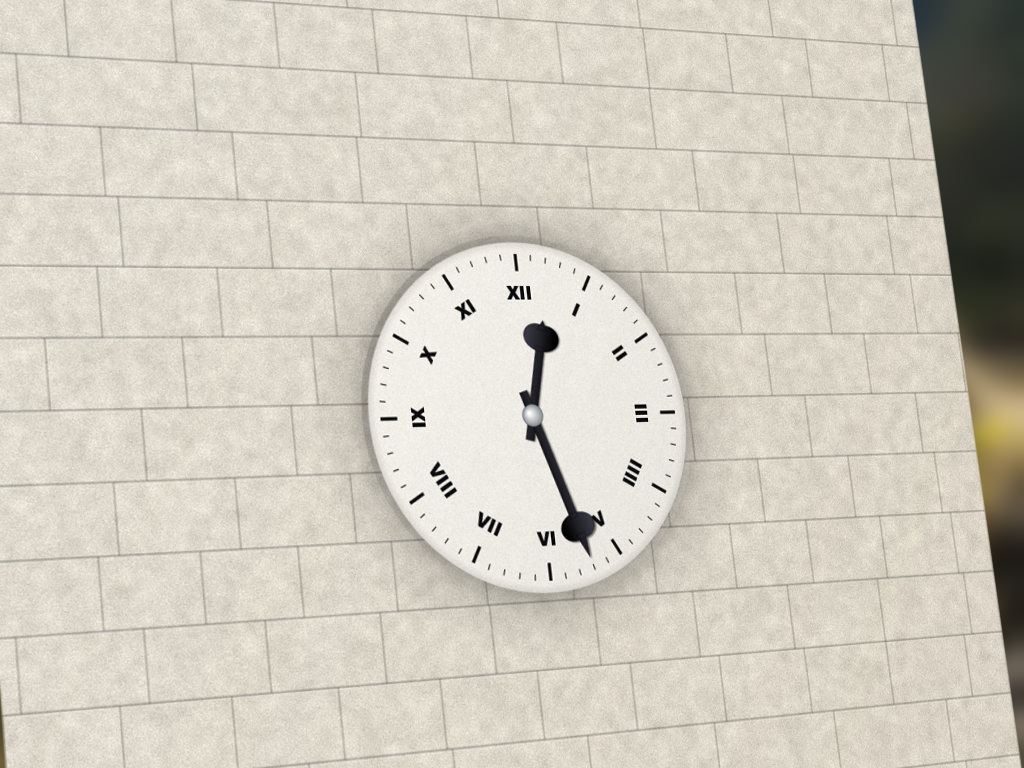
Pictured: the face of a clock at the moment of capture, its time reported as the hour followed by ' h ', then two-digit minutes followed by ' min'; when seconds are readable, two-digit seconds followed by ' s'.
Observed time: 12 h 27 min
